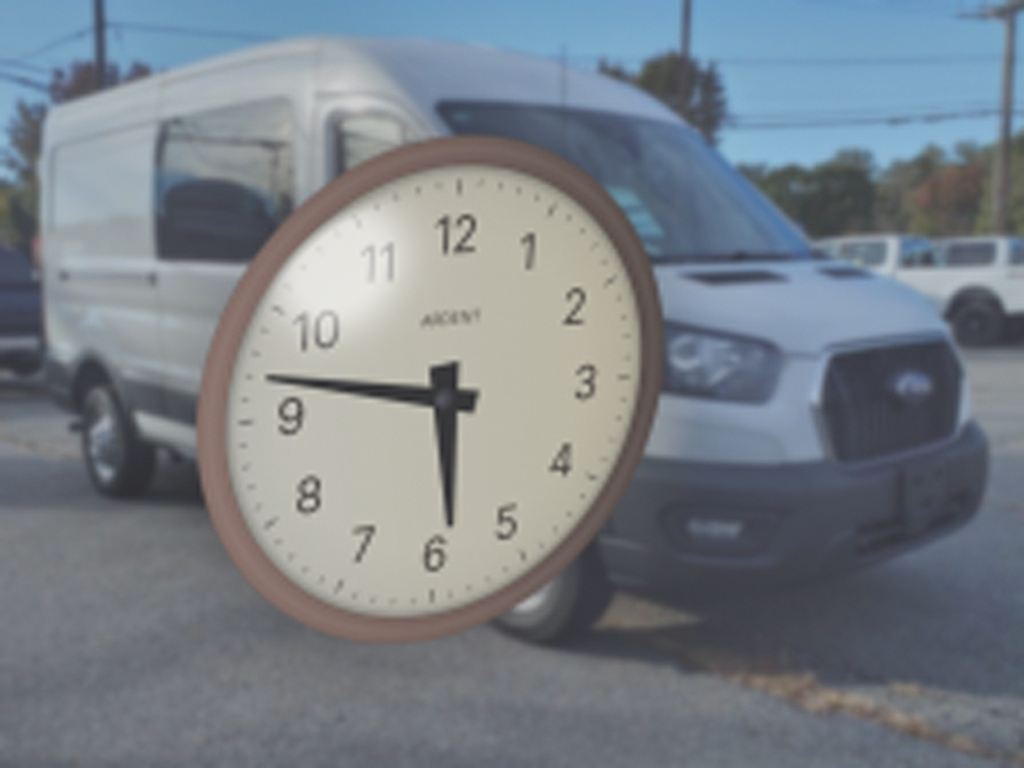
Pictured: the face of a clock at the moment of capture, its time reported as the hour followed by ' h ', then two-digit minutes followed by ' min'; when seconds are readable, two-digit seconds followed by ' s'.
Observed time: 5 h 47 min
